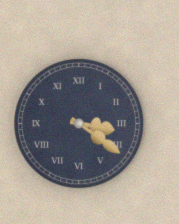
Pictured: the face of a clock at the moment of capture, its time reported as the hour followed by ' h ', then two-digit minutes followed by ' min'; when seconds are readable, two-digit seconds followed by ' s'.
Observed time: 3 h 21 min
